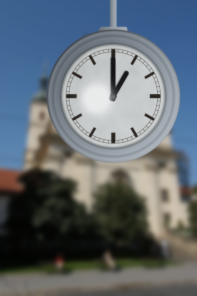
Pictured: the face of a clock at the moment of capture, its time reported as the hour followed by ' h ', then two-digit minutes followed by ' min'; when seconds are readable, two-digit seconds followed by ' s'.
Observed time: 1 h 00 min
